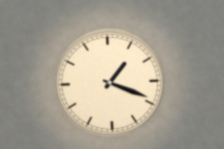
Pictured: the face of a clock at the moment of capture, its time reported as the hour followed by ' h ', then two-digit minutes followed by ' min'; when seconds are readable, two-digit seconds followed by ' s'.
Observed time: 1 h 19 min
